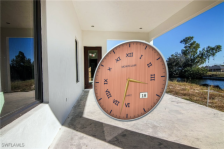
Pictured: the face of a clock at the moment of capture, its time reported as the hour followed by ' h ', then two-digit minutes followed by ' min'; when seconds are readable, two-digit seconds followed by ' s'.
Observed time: 3 h 32 min
